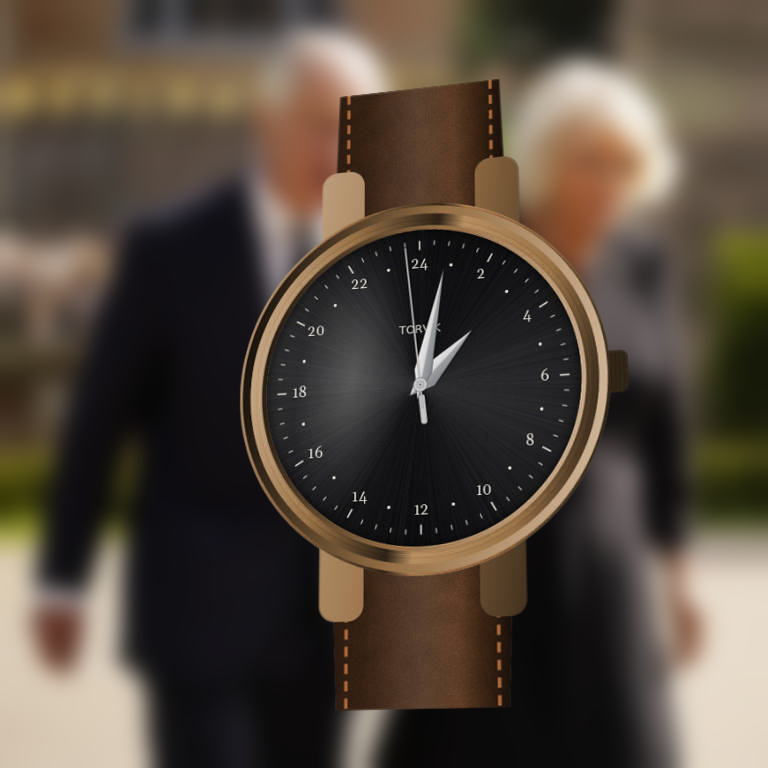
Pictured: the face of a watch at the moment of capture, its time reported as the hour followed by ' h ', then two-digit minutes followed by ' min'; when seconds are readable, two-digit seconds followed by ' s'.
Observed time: 3 h 01 min 59 s
